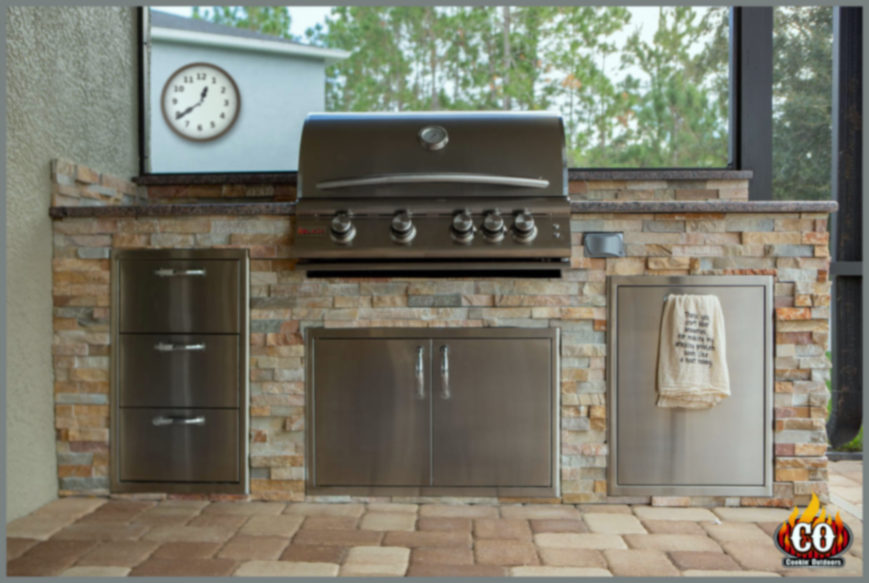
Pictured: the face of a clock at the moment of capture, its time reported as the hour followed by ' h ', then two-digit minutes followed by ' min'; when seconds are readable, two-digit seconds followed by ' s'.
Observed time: 12 h 39 min
